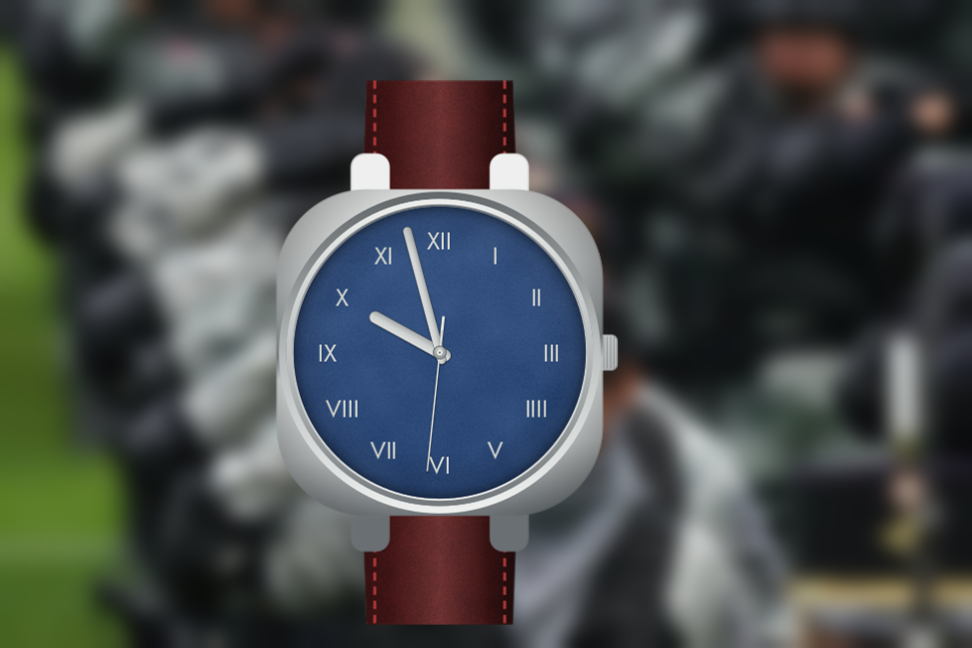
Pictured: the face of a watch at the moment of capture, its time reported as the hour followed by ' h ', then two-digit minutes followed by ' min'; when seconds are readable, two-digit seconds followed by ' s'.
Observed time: 9 h 57 min 31 s
